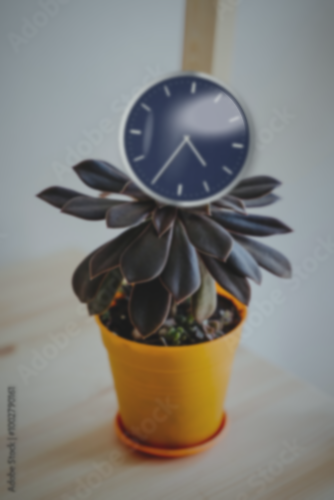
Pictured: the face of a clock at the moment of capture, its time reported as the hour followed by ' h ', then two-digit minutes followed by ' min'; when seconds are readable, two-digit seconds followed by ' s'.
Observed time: 4 h 35 min
